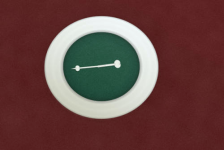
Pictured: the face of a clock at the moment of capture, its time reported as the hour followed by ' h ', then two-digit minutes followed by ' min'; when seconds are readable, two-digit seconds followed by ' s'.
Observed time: 2 h 44 min
